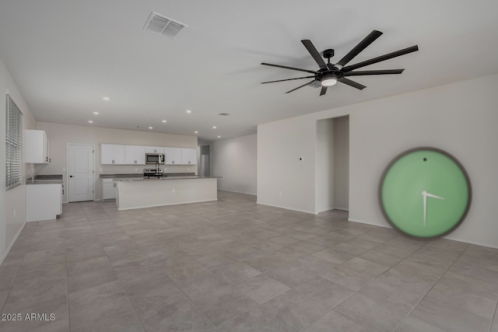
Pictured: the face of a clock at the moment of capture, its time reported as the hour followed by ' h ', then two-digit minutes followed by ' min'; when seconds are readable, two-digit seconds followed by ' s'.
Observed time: 3 h 30 min
